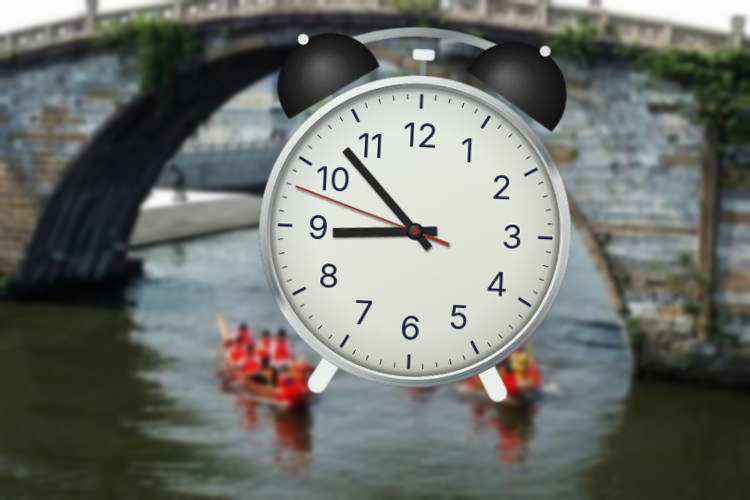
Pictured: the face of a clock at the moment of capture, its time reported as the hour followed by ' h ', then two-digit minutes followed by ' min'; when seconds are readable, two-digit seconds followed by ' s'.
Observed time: 8 h 52 min 48 s
